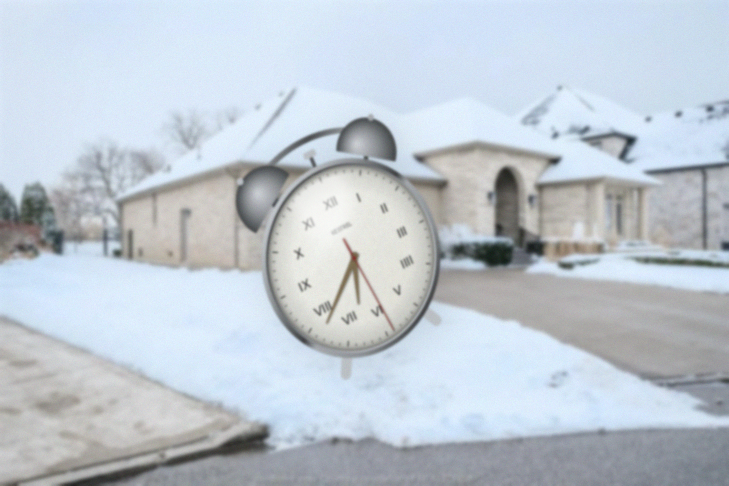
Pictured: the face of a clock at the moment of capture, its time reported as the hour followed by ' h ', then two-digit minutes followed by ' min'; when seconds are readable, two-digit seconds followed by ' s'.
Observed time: 6 h 38 min 29 s
